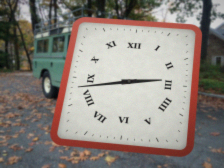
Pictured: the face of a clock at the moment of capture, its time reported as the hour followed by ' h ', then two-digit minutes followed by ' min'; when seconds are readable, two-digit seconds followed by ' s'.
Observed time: 2 h 43 min
